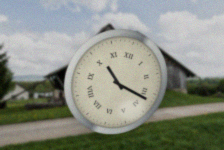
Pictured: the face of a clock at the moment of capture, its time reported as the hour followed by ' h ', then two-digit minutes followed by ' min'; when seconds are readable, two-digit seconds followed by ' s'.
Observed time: 10 h 17 min
